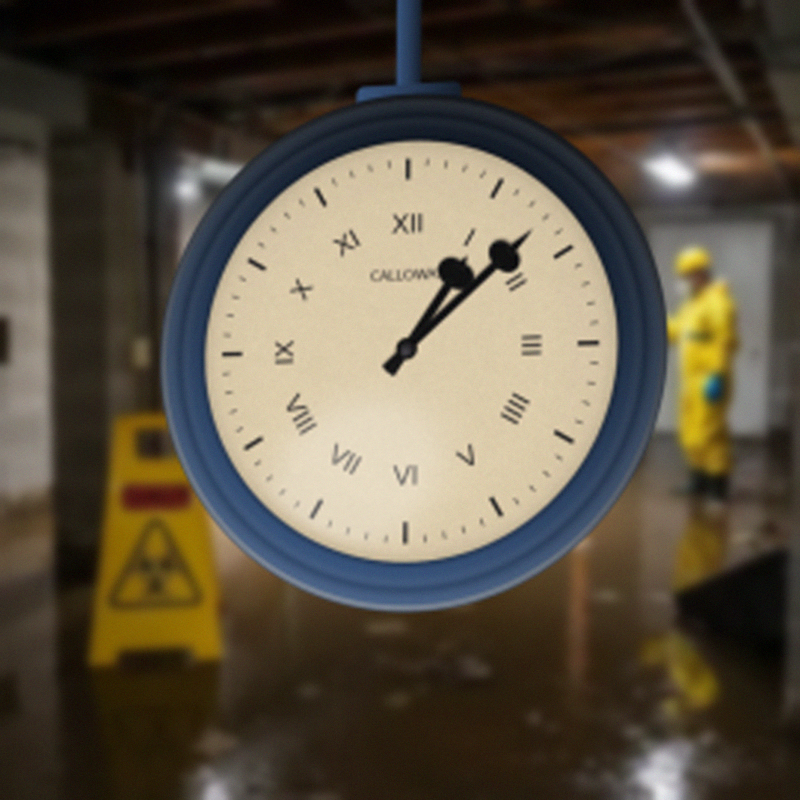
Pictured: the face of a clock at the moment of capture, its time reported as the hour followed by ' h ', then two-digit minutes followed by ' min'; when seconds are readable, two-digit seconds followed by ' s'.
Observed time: 1 h 08 min
